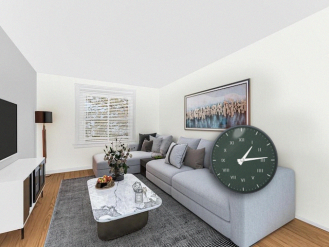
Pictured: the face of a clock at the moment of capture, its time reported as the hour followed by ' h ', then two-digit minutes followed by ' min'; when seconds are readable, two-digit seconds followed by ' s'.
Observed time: 1 h 14 min
